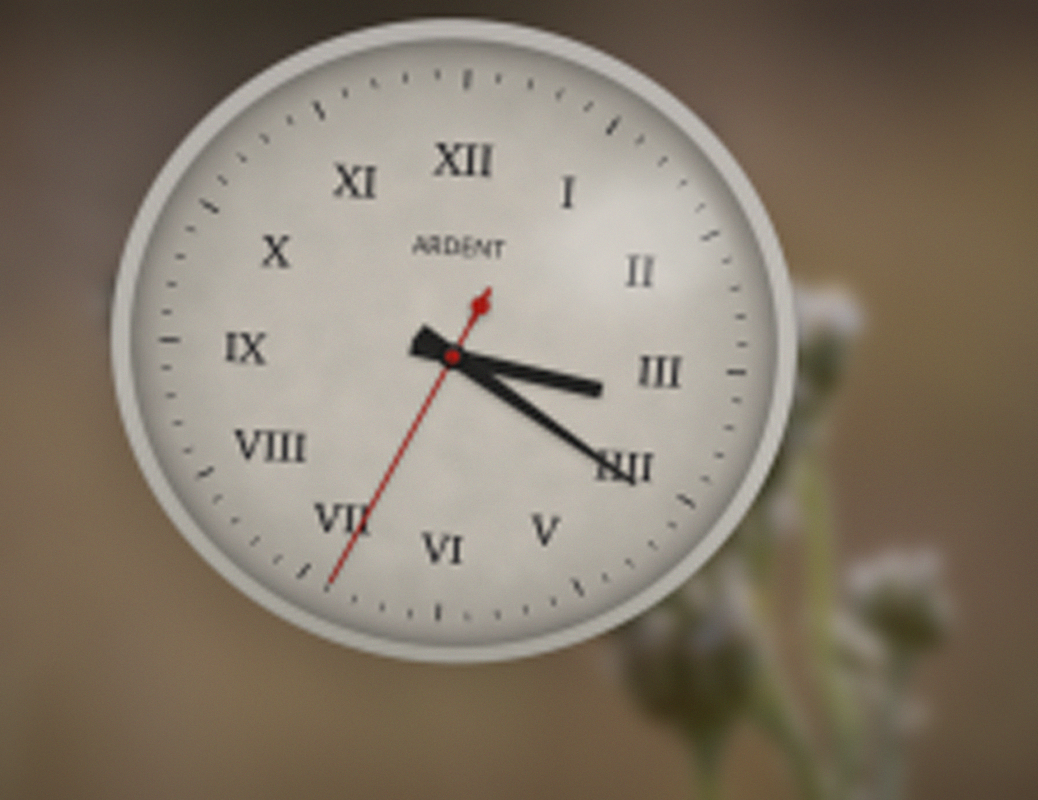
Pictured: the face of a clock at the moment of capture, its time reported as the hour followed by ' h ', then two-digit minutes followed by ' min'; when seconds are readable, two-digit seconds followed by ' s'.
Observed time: 3 h 20 min 34 s
